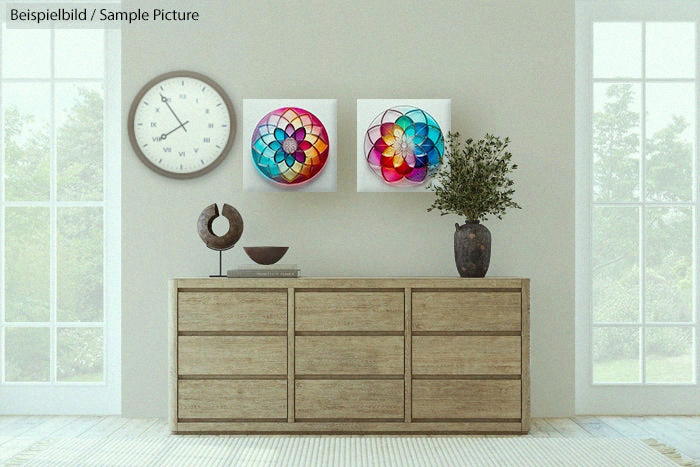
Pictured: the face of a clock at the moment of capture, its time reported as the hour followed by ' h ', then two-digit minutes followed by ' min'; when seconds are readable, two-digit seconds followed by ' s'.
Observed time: 7 h 54 min
